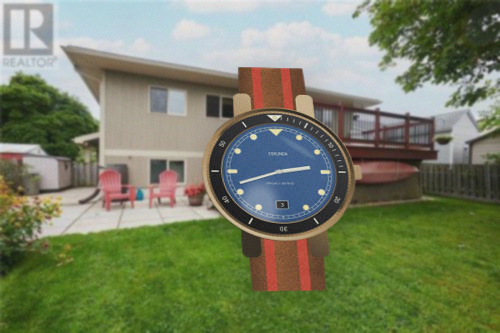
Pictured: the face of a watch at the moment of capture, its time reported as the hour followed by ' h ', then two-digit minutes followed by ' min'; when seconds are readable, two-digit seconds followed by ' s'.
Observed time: 2 h 42 min
